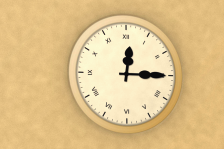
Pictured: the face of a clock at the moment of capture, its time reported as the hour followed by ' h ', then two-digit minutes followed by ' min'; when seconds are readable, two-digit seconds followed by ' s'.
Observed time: 12 h 15 min
